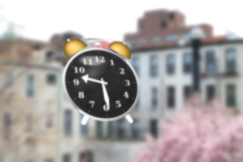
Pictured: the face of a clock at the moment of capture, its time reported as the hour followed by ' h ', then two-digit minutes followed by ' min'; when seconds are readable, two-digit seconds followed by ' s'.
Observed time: 9 h 29 min
